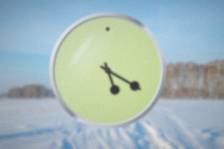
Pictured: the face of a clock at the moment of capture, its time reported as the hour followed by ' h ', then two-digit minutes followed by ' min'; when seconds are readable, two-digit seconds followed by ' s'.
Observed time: 5 h 20 min
